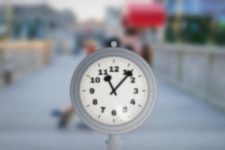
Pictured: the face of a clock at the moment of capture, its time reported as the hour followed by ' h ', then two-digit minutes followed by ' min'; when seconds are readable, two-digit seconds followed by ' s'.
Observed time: 11 h 07 min
